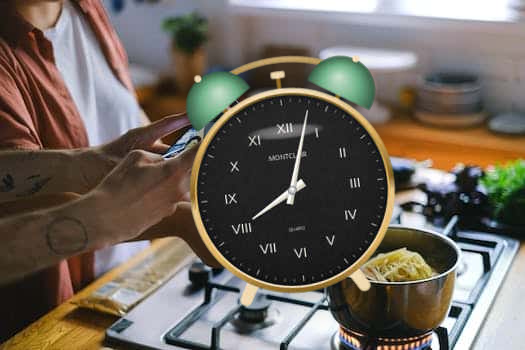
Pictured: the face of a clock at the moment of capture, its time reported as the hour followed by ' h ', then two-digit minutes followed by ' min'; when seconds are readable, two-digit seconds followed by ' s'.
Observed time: 8 h 03 min
